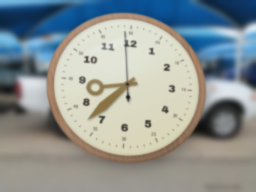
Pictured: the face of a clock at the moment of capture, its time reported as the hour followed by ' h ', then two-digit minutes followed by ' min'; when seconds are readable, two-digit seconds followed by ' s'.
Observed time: 8 h 36 min 59 s
